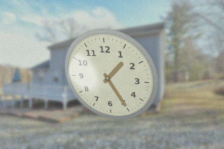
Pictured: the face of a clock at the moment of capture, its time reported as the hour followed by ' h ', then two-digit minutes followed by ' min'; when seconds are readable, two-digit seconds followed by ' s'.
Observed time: 1 h 25 min
